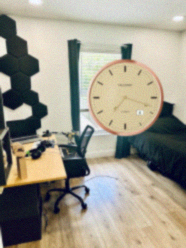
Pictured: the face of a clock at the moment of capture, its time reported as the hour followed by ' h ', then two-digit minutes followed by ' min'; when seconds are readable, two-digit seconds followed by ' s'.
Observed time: 7 h 18 min
